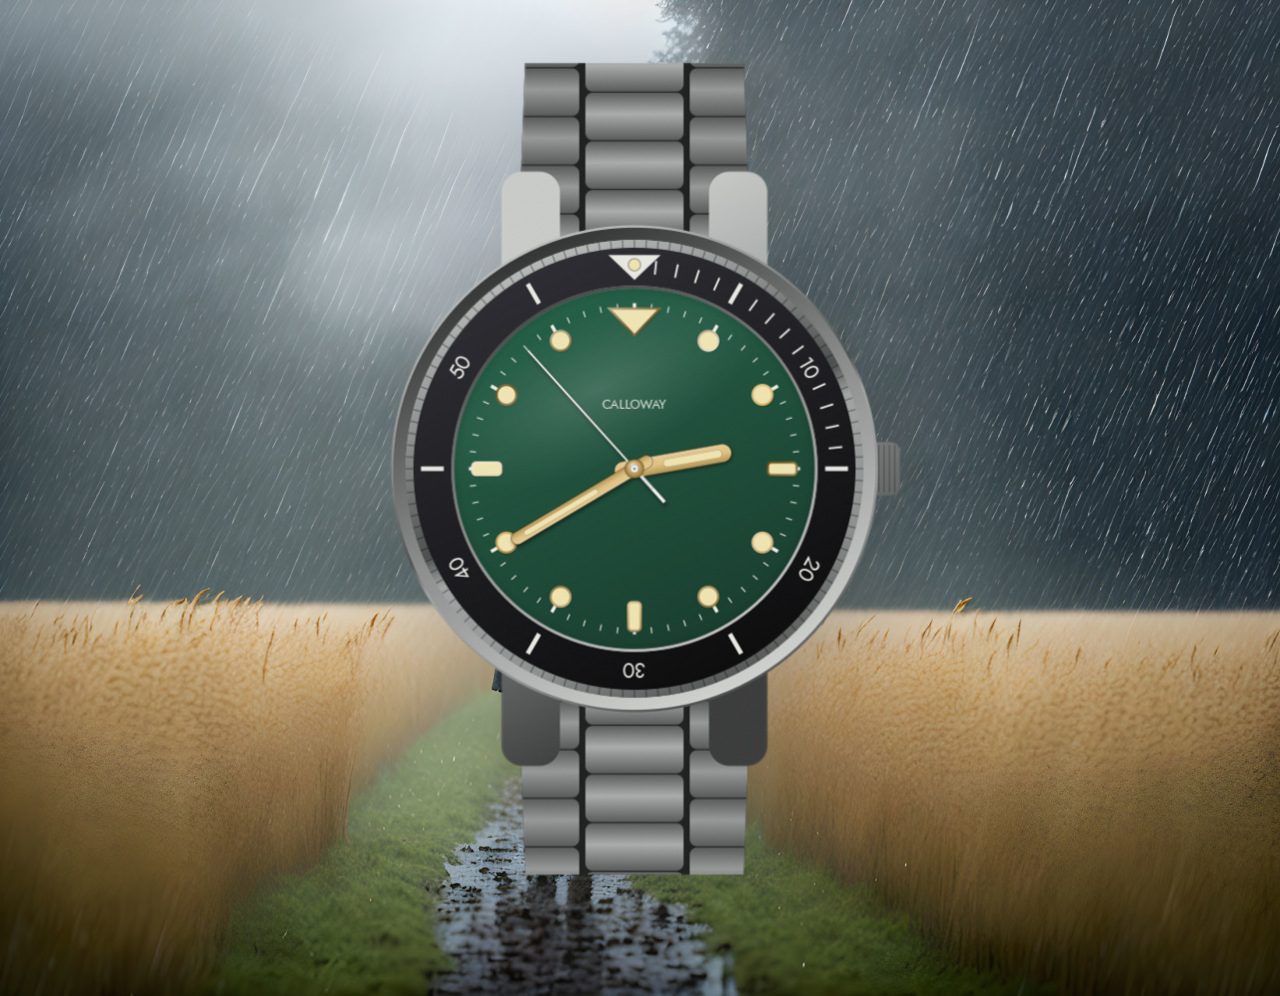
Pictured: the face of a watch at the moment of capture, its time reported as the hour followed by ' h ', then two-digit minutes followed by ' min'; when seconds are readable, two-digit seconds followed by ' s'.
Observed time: 2 h 39 min 53 s
